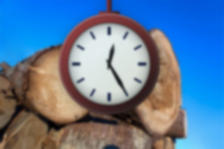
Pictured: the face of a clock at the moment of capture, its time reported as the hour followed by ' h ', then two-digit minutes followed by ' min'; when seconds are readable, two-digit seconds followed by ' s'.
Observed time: 12 h 25 min
